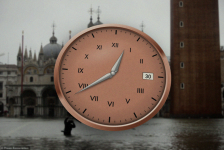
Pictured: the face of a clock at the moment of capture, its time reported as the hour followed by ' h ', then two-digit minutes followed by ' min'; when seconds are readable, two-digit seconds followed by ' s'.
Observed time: 12 h 39 min
